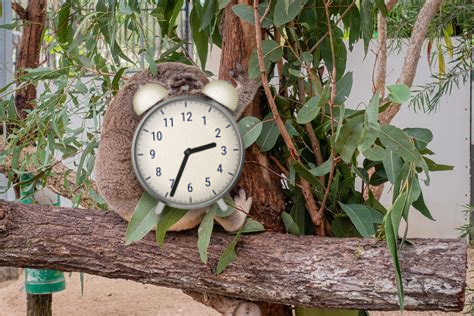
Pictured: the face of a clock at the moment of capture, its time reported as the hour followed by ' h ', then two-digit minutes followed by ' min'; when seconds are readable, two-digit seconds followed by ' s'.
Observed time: 2 h 34 min
